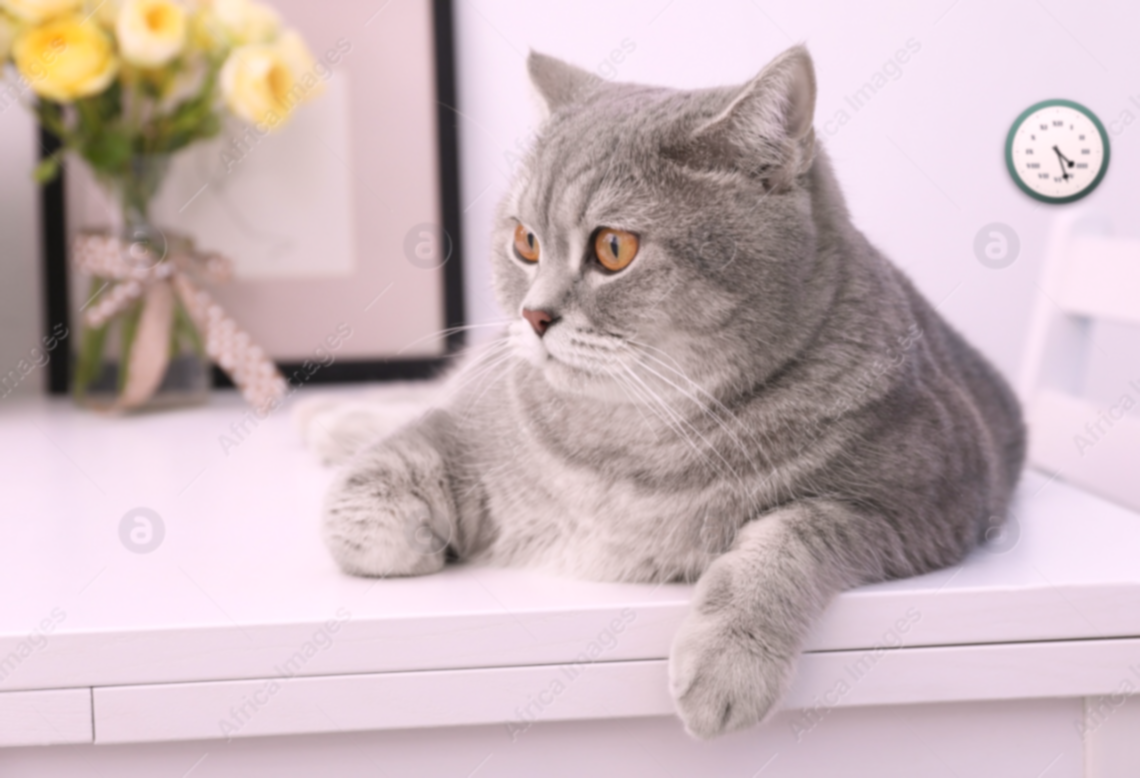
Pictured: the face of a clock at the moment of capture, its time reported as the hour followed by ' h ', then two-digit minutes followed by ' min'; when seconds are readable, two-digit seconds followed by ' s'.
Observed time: 4 h 27 min
